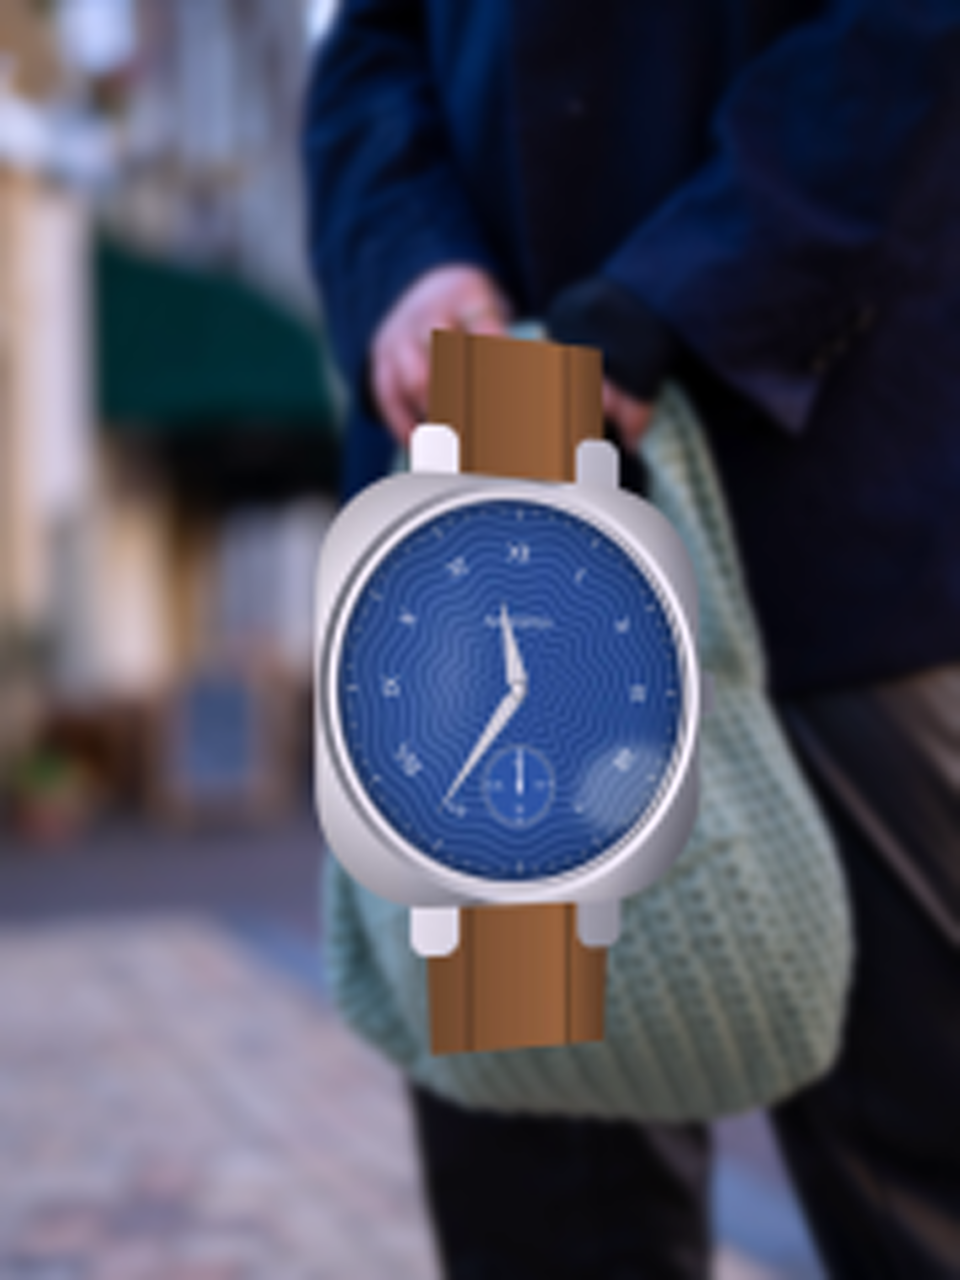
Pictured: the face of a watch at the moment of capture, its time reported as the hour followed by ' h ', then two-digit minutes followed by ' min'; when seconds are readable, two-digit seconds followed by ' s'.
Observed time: 11 h 36 min
